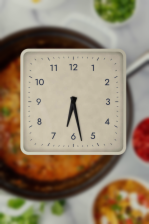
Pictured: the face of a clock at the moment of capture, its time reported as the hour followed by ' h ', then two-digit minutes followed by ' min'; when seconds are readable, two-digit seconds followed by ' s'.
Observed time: 6 h 28 min
